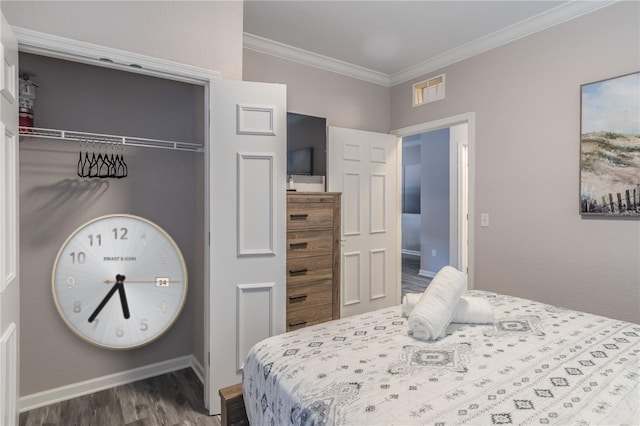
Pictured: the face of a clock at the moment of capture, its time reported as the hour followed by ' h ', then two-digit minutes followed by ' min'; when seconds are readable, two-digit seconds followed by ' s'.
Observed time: 5 h 36 min 15 s
